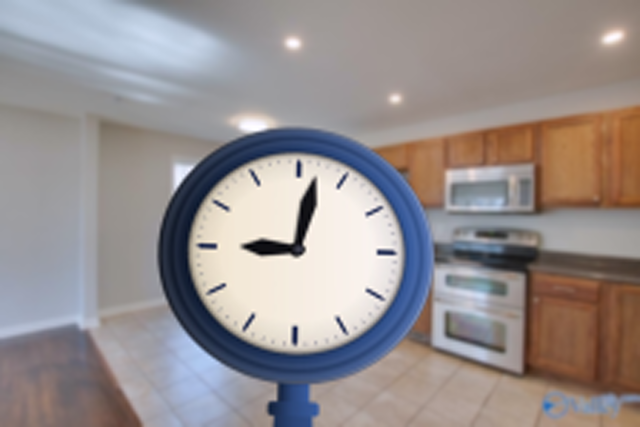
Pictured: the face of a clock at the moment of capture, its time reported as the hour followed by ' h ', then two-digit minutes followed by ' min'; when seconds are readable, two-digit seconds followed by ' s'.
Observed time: 9 h 02 min
